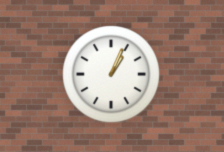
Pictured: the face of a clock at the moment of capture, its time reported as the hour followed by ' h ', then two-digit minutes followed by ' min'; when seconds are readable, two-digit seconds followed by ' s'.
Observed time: 1 h 04 min
